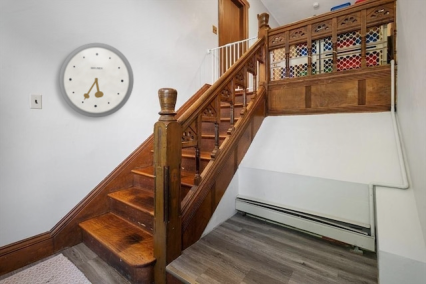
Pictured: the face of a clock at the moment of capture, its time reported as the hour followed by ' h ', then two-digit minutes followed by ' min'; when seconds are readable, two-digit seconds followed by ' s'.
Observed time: 5 h 35 min
